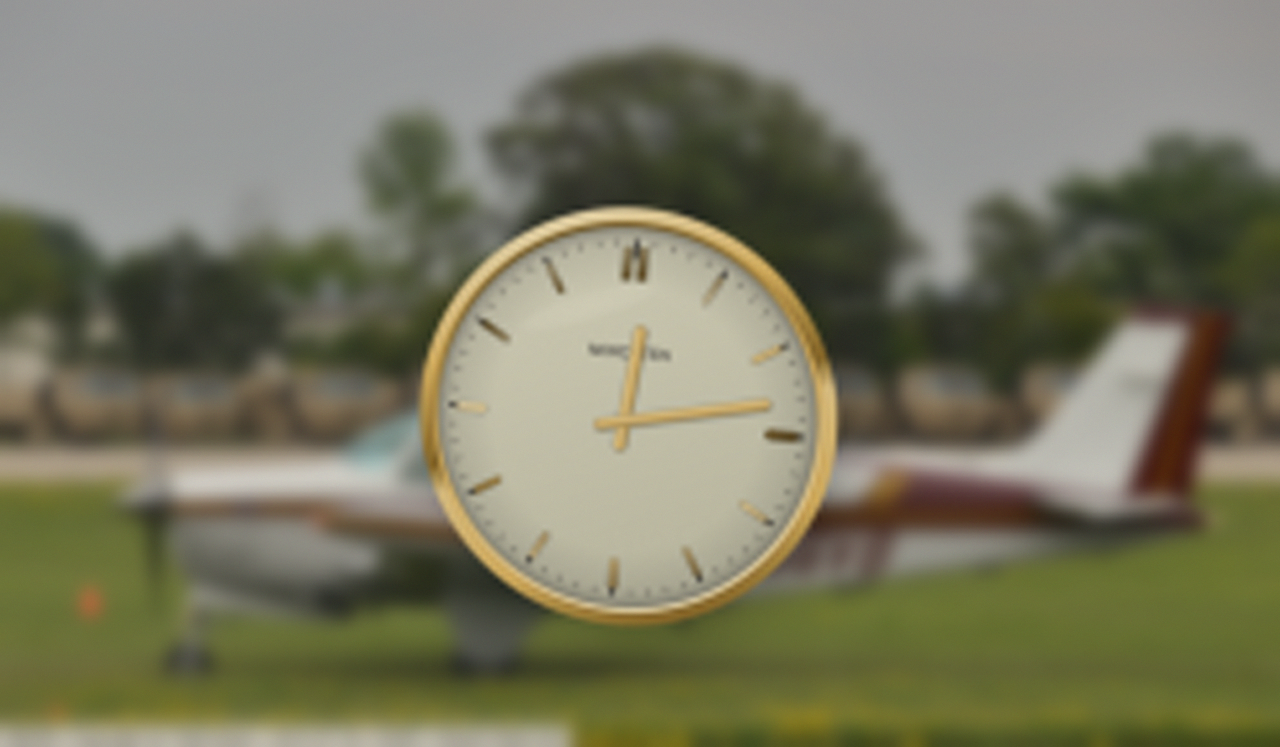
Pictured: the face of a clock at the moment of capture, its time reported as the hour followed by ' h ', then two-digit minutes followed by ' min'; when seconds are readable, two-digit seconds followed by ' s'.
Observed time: 12 h 13 min
